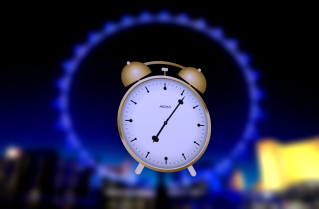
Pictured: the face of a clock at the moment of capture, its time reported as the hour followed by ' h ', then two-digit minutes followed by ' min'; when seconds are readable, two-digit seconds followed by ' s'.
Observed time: 7 h 06 min
